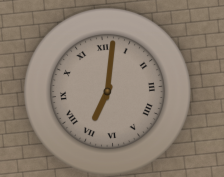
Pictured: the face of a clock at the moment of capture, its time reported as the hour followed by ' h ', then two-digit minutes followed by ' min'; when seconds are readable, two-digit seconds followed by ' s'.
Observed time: 7 h 02 min
